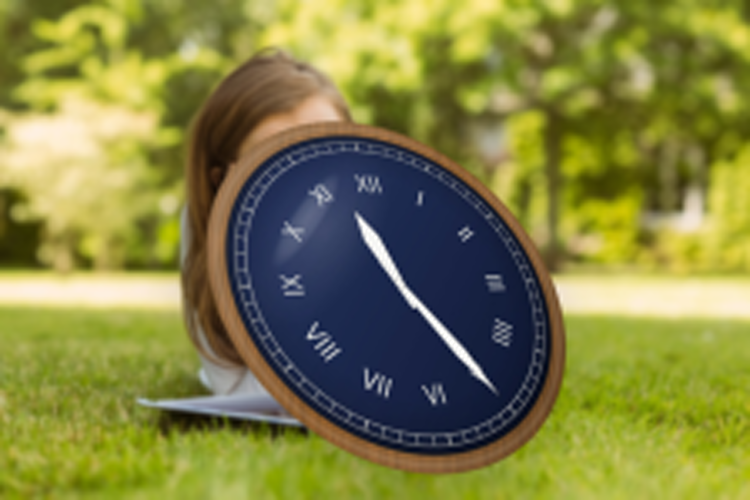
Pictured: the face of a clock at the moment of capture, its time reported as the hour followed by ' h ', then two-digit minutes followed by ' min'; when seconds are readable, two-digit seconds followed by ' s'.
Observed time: 11 h 25 min
